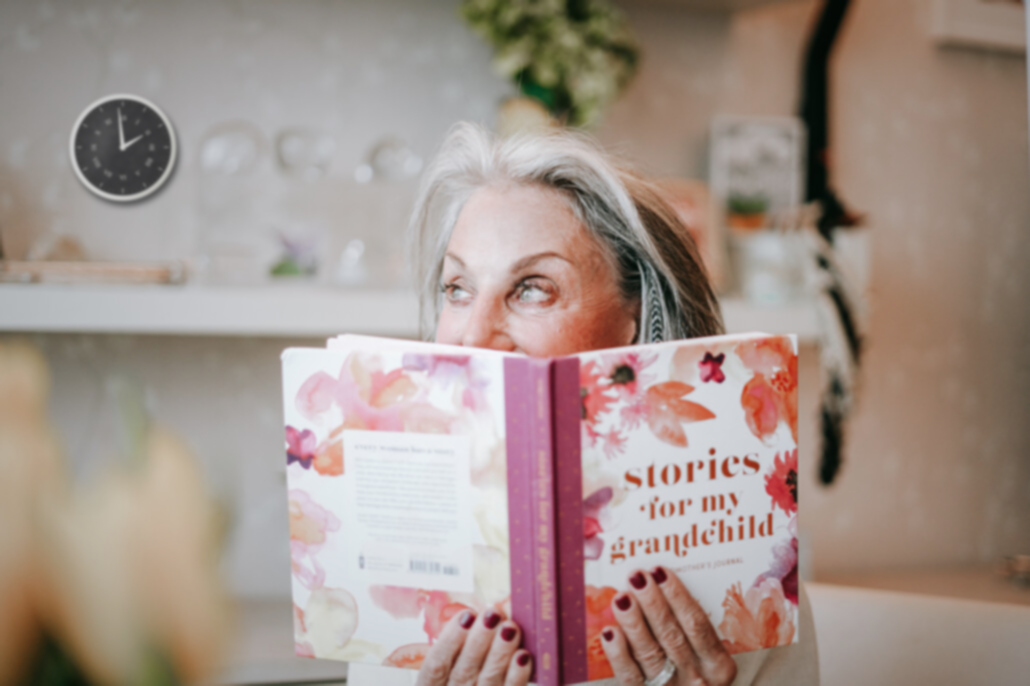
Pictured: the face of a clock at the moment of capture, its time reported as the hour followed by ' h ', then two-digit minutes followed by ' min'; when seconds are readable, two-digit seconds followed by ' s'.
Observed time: 1 h 59 min
